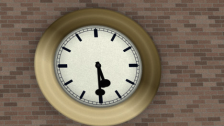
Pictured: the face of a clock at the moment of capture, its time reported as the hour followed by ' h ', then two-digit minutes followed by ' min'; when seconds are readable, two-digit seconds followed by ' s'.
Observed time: 5 h 30 min
